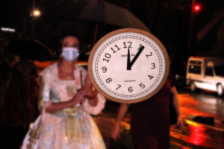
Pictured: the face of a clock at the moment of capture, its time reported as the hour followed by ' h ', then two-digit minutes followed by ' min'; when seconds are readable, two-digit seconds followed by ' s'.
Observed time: 12 h 06 min
